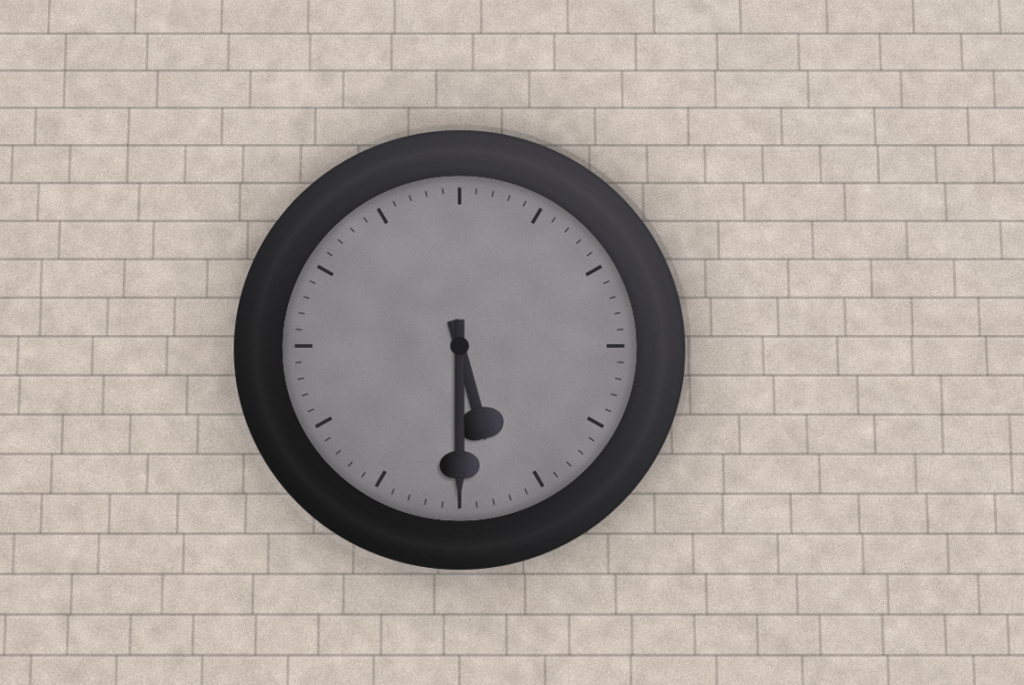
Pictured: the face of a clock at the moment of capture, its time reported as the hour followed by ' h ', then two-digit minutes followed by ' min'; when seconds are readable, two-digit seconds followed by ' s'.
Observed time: 5 h 30 min
